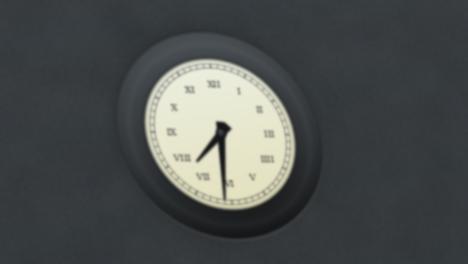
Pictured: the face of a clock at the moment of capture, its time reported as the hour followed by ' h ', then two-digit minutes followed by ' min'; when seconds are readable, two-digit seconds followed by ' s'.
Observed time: 7 h 31 min
